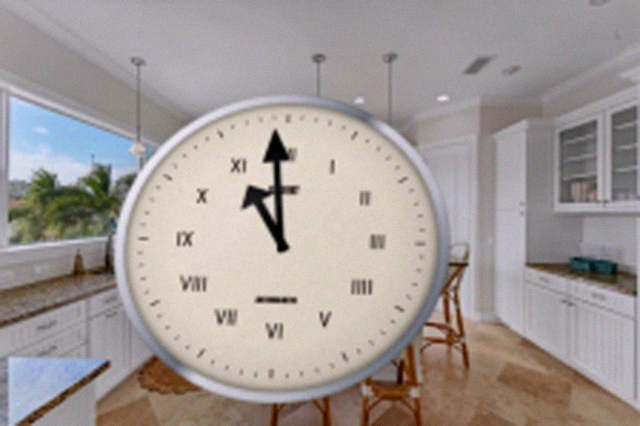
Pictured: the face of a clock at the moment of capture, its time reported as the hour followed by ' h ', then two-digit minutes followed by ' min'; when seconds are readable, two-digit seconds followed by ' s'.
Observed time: 10 h 59 min
